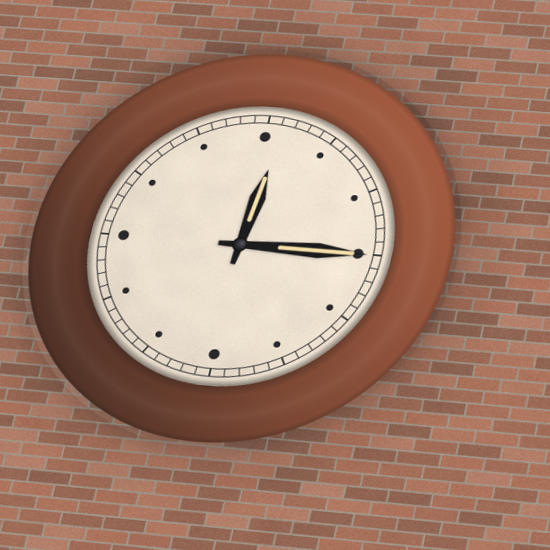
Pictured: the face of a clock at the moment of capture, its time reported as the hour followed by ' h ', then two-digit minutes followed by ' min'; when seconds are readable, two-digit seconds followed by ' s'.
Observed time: 12 h 15 min
